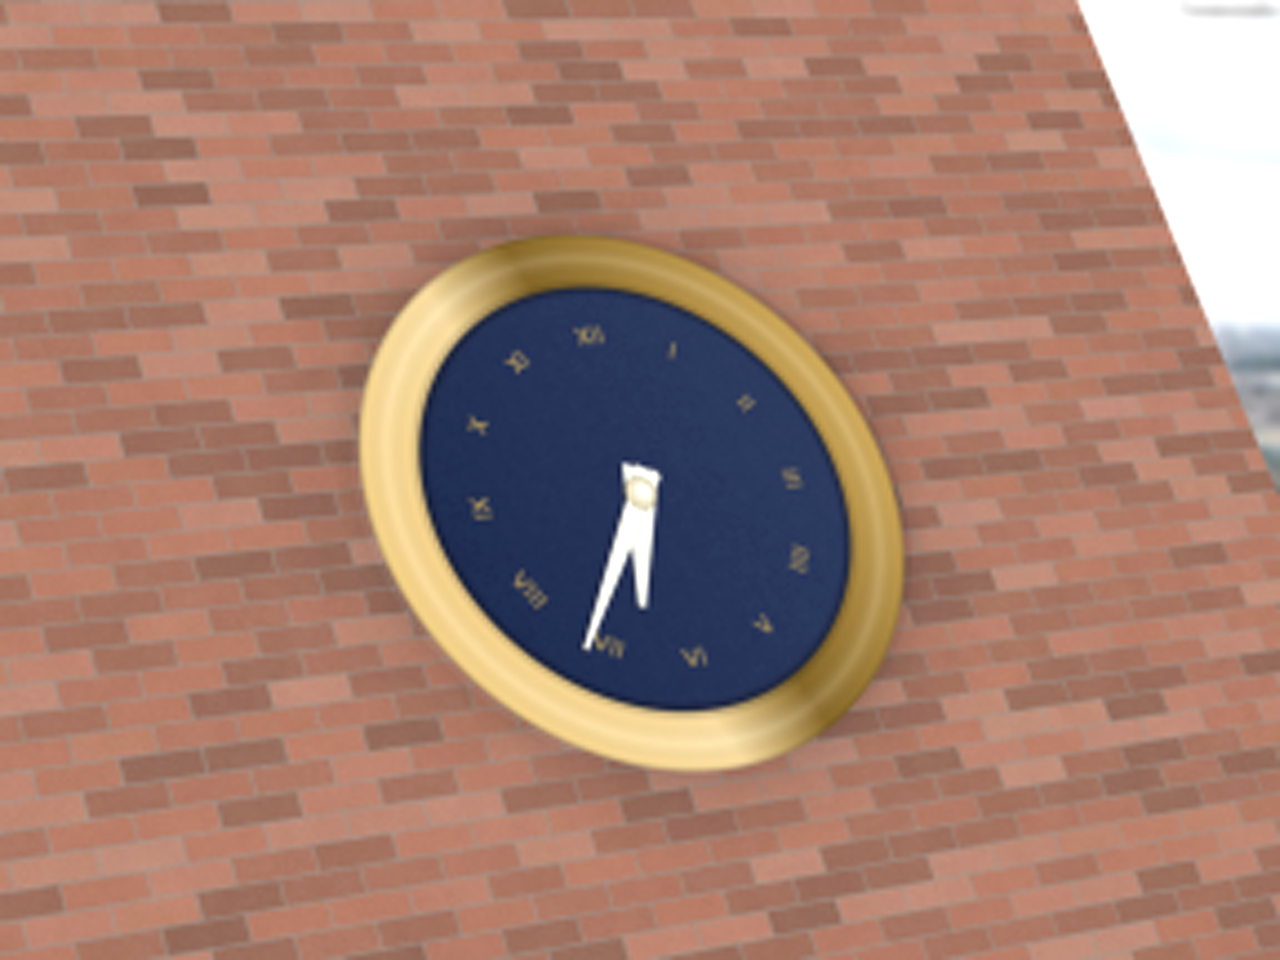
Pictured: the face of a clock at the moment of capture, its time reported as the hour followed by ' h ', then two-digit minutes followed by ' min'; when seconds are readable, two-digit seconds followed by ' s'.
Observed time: 6 h 36 min
